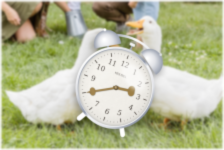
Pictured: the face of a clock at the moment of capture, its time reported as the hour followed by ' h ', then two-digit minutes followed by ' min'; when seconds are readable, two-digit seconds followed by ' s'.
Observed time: 2 h 40 min
